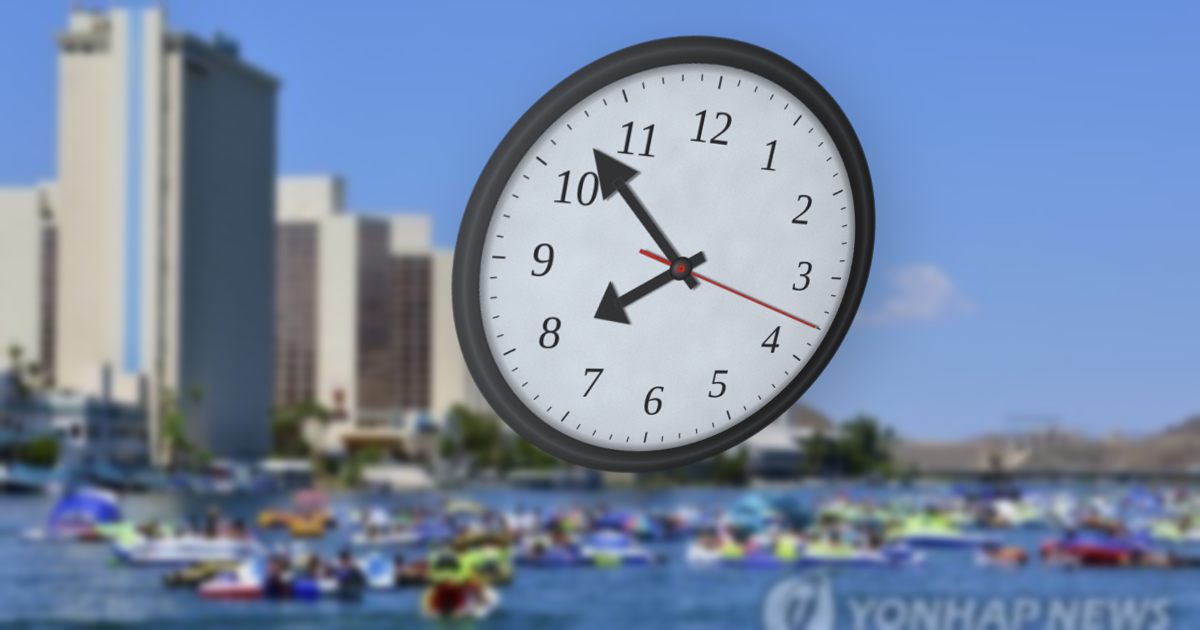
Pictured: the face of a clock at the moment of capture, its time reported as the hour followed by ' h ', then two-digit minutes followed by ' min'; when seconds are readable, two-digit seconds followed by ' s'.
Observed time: 7 h 52 min 18 s
